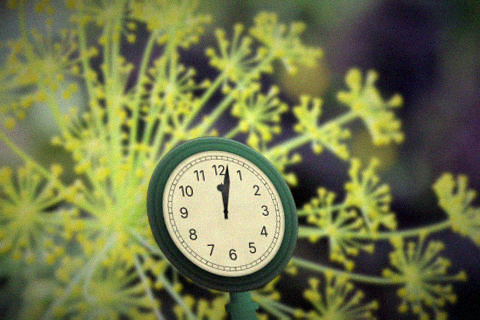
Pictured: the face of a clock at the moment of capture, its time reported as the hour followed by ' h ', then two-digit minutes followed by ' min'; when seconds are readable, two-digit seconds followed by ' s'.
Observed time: 12 h 02 min
